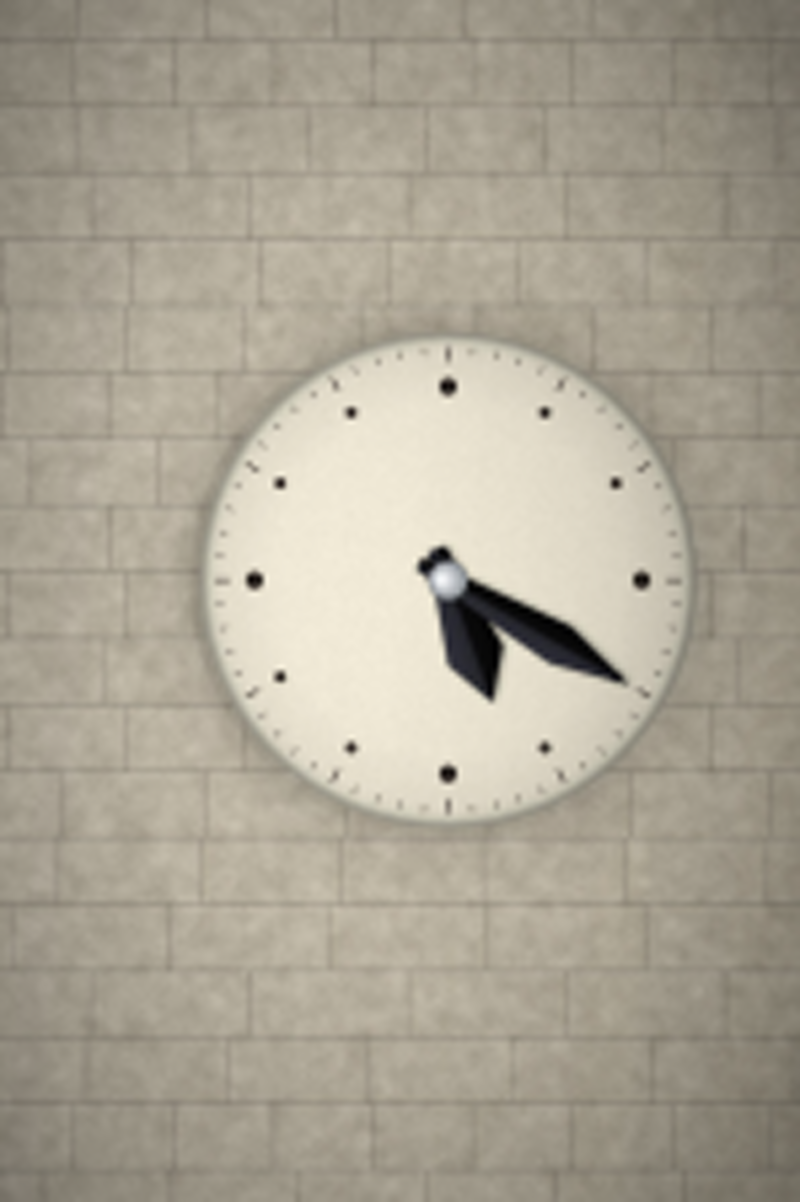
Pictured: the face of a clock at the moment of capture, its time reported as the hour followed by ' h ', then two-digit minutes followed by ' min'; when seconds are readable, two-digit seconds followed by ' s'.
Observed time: 5 h 20 min
